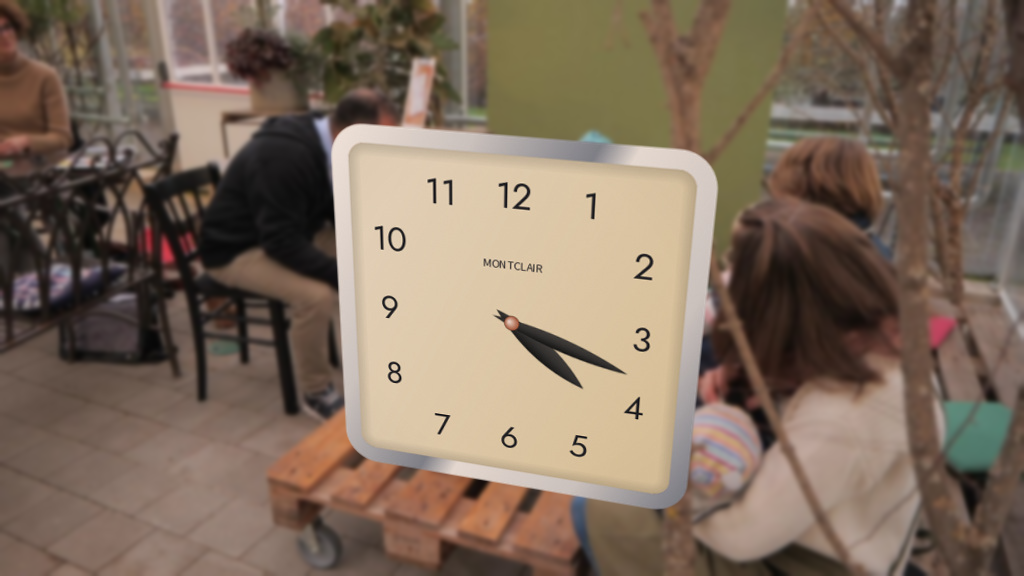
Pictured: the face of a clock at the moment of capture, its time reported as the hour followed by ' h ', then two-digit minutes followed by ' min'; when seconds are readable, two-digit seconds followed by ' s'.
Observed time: 4 h 18 min
